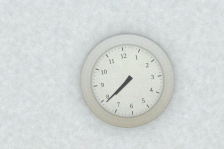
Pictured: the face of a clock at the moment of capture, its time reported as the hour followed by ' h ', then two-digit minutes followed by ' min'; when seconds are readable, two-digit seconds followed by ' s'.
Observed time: 7 h 39 min
